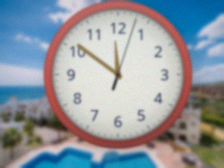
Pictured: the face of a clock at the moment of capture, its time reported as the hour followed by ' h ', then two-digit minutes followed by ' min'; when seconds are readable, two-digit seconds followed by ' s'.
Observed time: 11 h 51 min 03 s
